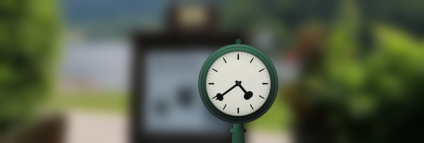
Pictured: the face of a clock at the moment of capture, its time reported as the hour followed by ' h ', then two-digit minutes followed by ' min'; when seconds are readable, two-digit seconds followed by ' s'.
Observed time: 4 h 39 min
